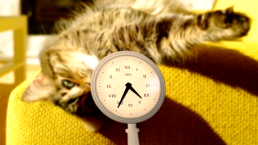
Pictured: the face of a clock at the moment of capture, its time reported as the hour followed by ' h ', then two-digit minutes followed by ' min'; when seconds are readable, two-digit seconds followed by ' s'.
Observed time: 4 h 35 min
